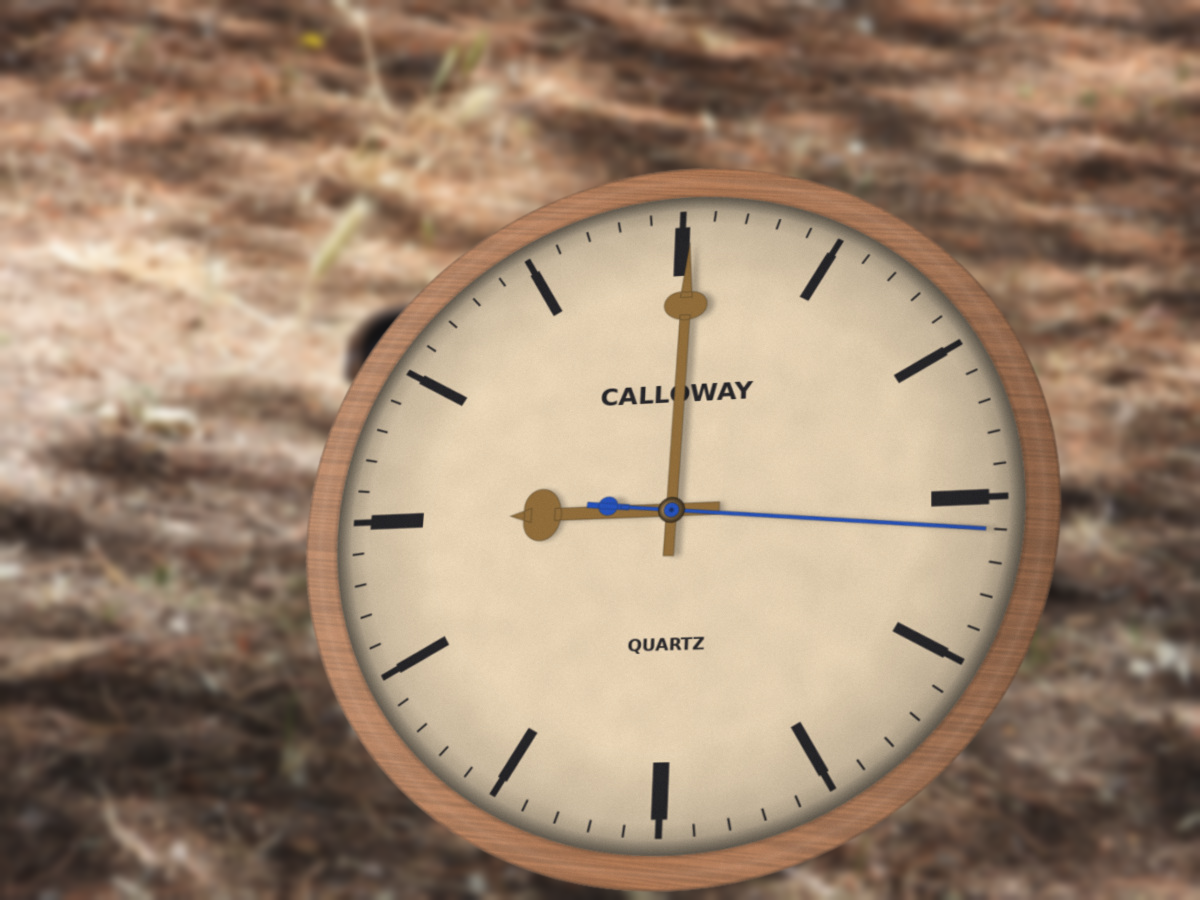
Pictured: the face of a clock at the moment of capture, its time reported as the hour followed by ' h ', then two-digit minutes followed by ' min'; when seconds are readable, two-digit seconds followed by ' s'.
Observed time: 9 h 00 min 16 s
